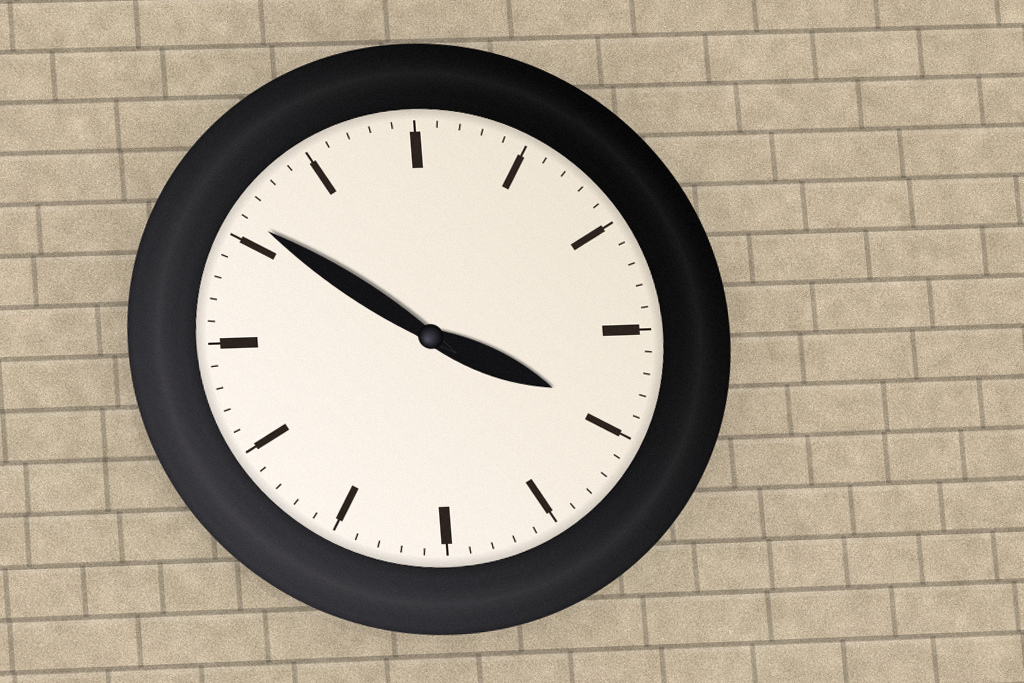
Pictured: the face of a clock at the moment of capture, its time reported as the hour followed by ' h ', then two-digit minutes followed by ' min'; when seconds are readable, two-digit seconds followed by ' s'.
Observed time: 3 h 51 min
